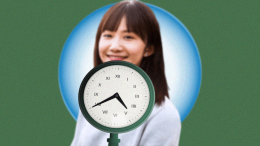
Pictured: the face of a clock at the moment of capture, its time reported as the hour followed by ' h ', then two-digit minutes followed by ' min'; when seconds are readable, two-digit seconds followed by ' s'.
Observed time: 4 h 40 min
